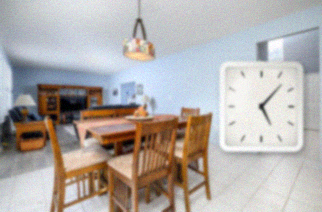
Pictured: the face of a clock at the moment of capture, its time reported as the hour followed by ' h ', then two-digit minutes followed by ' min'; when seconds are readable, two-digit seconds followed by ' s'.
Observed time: 5 h 07 min
